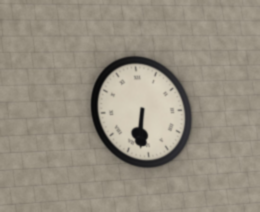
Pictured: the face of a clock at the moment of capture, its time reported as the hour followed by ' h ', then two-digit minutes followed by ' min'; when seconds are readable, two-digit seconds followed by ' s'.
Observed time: 6 h 32 min
